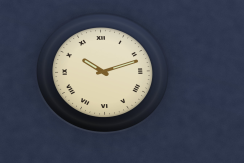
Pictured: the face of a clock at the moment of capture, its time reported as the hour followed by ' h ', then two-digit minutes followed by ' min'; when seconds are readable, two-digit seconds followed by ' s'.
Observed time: 10 h 12 min
